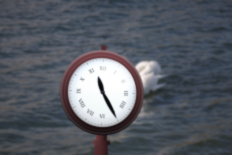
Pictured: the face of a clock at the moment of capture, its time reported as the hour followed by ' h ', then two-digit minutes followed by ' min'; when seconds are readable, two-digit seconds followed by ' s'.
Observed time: 11 h 25 min
